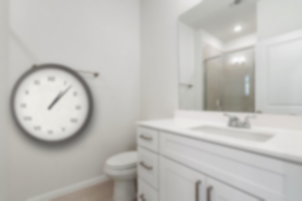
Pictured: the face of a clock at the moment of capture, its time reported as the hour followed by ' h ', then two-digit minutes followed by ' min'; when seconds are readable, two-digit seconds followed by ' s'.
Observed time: 1 h 07 min
